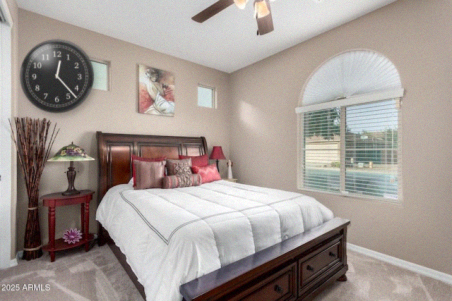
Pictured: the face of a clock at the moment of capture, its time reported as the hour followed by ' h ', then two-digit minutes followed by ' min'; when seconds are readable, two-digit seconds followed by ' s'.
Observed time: 12 h 23 min
